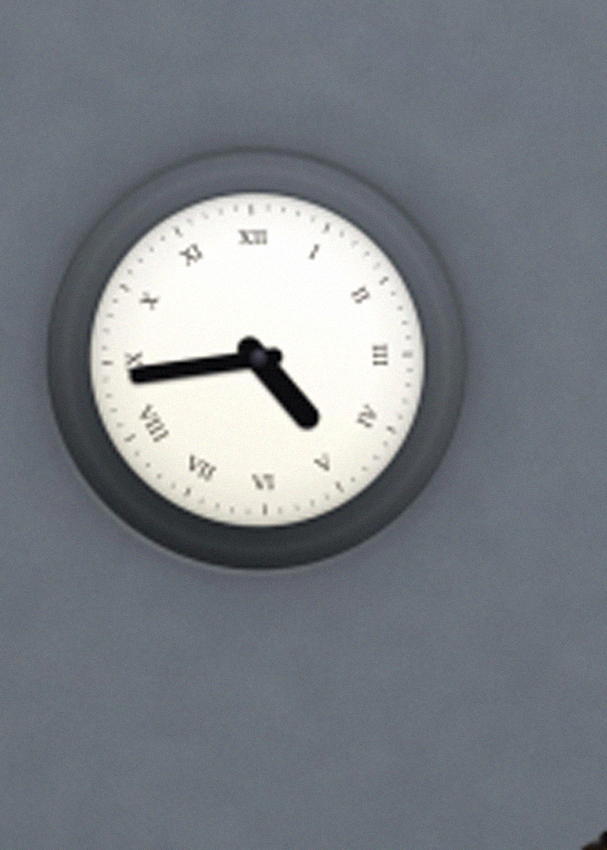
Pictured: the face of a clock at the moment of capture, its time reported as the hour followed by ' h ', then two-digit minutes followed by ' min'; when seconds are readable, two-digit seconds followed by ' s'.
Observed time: 4 h 44 min
